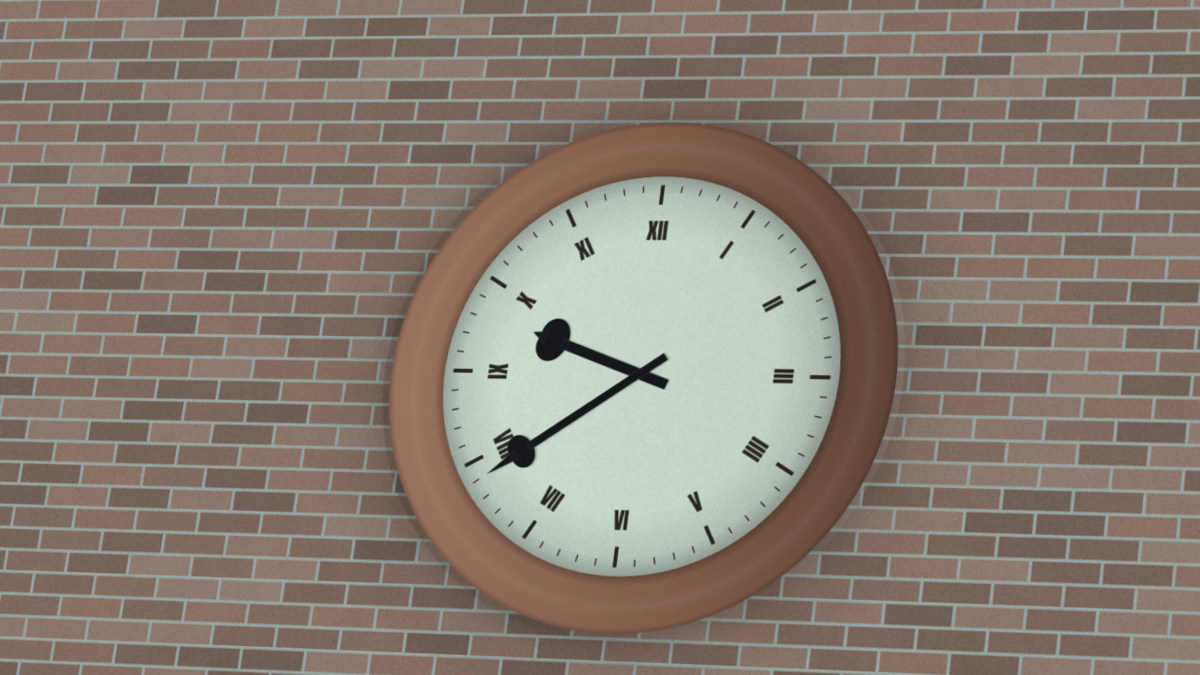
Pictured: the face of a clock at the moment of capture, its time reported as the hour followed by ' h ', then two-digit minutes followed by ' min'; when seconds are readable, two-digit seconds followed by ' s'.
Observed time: 9 h 39 min
